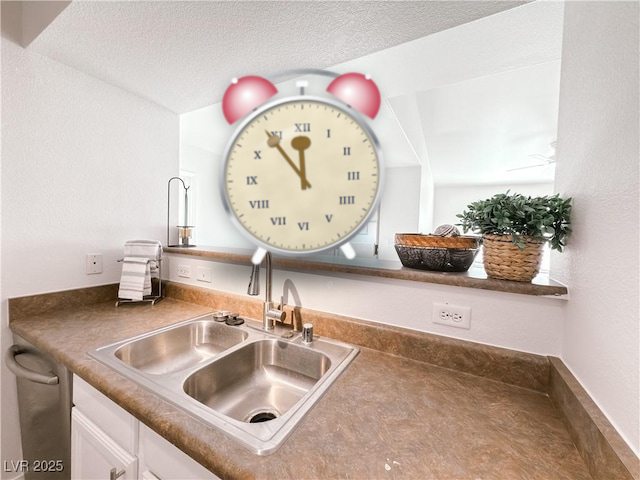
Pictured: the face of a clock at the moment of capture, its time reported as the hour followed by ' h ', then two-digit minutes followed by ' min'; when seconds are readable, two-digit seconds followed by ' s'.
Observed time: 11 h 54 min
